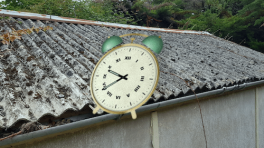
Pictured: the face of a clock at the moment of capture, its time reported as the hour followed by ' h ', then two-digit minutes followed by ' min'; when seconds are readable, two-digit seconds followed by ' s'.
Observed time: 9 h 39 min
